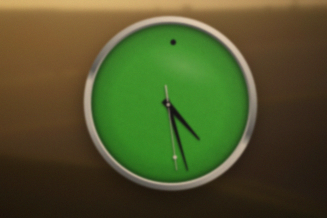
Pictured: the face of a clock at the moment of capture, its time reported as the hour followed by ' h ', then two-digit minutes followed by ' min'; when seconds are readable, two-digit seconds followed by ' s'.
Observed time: 4 h 26 min 28 s
